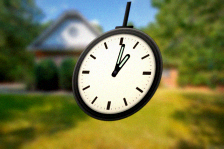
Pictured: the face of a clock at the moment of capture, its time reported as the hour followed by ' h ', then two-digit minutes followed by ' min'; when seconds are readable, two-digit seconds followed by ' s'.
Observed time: 1 h 01 min
